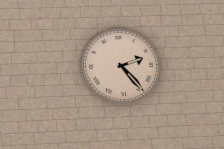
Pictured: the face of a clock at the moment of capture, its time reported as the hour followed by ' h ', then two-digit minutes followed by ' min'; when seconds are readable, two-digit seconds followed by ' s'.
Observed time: 2 h 24 min
